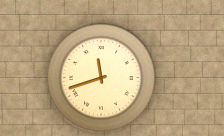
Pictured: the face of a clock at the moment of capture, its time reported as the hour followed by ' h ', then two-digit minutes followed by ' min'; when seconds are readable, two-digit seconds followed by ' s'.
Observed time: 11 h 42 min
